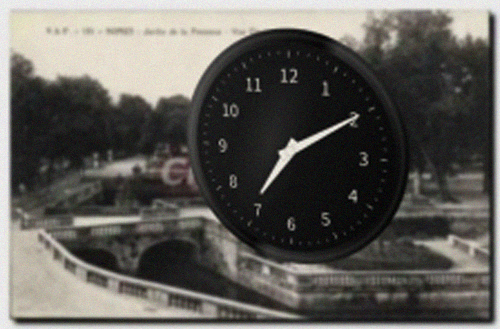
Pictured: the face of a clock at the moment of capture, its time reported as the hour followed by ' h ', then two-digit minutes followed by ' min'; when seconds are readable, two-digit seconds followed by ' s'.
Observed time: 7 h 10 min
